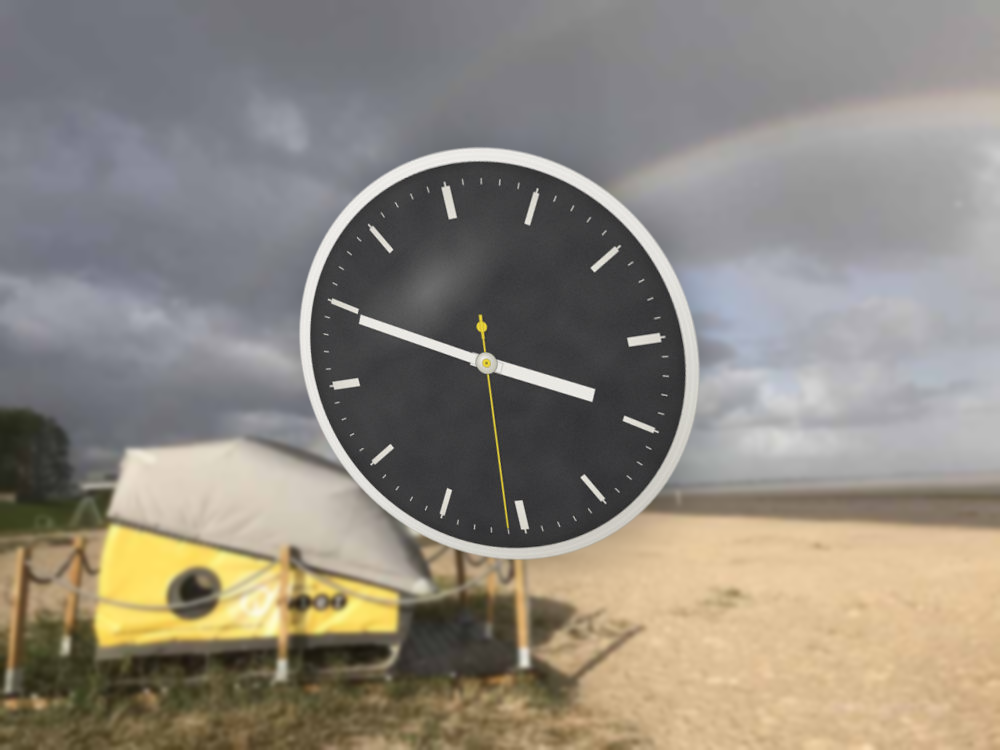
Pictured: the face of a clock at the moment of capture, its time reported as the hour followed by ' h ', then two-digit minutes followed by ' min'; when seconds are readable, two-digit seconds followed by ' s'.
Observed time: 3 h 49 min 31 s
